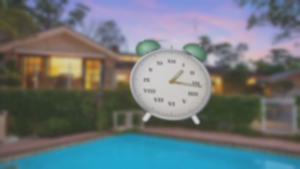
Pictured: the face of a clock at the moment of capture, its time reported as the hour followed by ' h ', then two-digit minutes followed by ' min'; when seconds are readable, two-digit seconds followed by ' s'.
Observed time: 1 h 16 min
